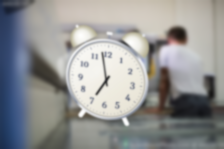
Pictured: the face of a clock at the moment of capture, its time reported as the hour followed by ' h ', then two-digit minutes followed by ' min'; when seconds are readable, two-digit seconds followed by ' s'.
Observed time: 6 h 58 min
